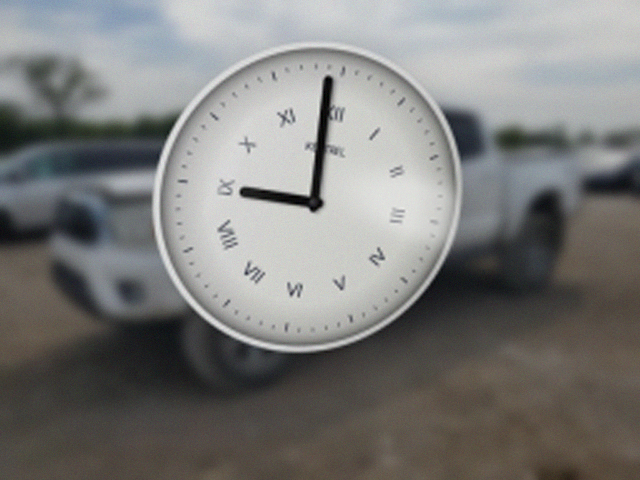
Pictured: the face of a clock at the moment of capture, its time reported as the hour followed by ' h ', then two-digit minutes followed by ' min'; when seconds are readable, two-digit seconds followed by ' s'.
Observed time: 8 h 59 min
